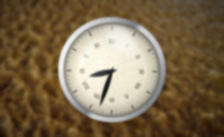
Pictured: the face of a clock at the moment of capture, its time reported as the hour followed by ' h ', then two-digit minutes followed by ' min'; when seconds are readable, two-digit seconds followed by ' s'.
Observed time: 8 h 33 min
